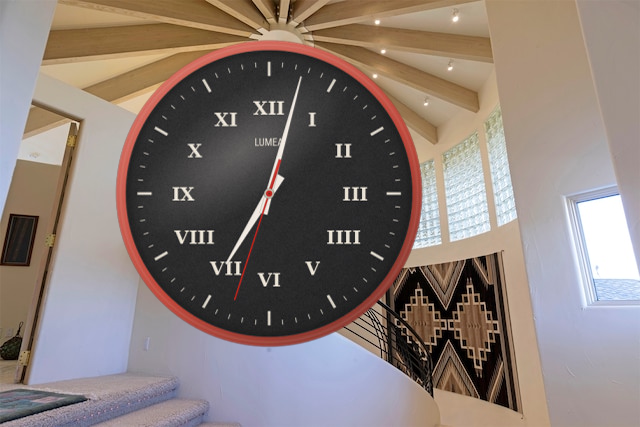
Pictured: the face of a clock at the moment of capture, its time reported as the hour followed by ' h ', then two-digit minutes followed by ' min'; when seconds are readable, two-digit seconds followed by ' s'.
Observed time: 7 h 02 min 33 s
